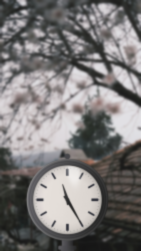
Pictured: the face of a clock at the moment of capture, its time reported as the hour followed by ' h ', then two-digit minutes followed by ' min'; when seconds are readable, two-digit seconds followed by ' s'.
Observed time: 11 h 25 min
